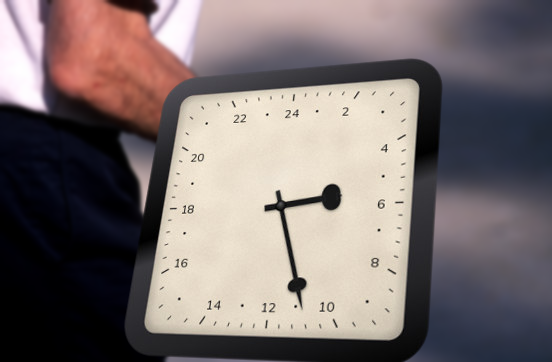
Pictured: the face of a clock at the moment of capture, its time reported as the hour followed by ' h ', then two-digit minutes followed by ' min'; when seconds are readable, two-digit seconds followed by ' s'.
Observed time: 5 h 27 min
